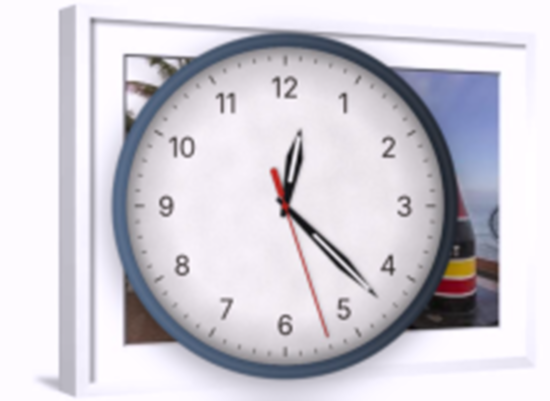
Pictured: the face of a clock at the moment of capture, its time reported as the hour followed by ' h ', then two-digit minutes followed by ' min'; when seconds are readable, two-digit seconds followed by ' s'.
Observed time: 12 h 22 min 27 s
